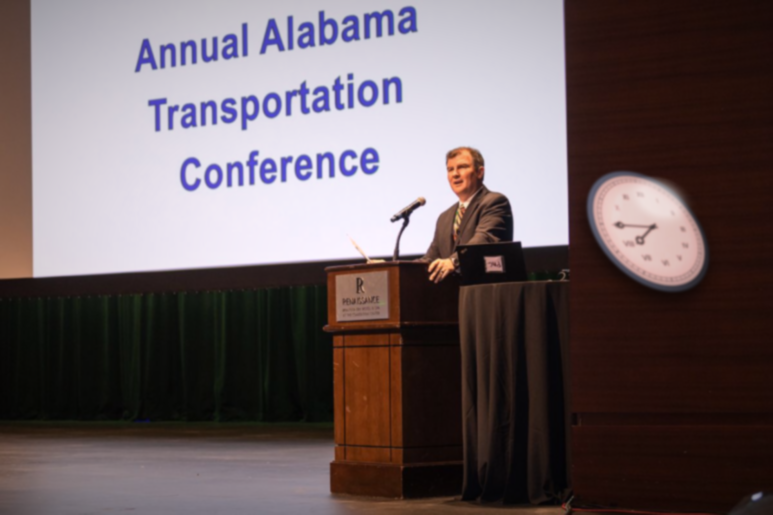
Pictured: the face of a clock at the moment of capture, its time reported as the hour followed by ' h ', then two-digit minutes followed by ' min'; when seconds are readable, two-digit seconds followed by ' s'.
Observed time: 7 h 45 min
